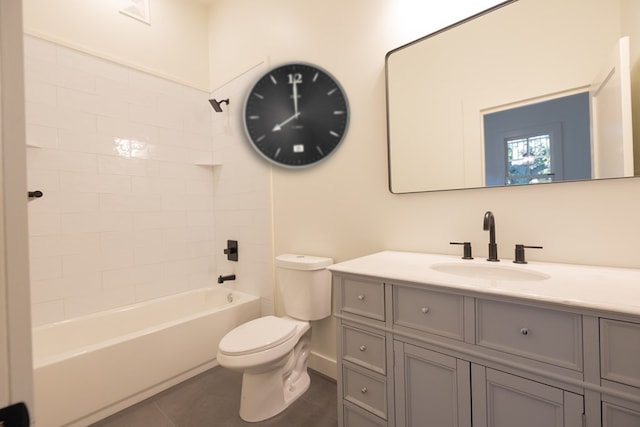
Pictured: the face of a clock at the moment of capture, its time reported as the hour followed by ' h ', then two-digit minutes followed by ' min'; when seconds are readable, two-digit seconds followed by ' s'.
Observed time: 8 h 00 min
